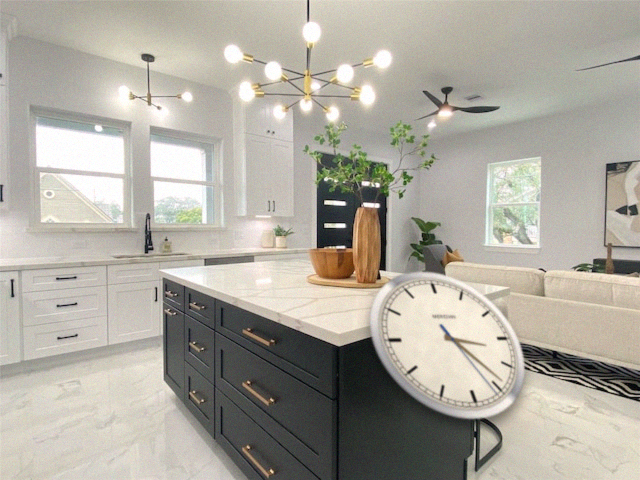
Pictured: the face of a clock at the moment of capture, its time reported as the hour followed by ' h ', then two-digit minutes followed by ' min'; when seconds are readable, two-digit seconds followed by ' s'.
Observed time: 3 h 23 min 26 s
